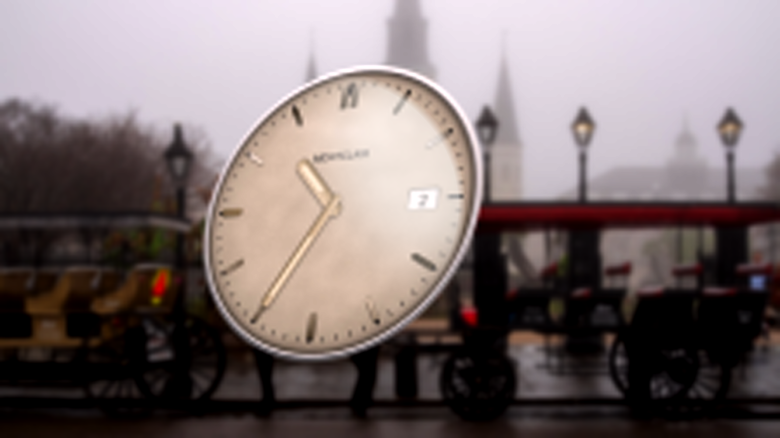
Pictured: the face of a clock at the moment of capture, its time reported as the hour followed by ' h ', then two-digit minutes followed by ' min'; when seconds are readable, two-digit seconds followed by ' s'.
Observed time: 10 h 35 min
